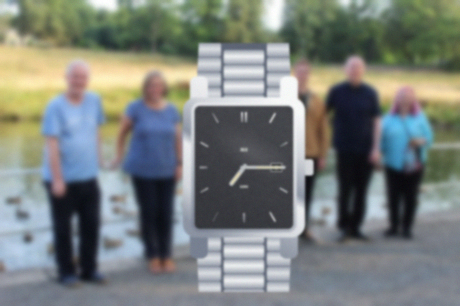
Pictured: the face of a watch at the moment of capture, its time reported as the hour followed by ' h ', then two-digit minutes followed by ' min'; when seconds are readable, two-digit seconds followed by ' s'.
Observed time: 7 h 15 min
